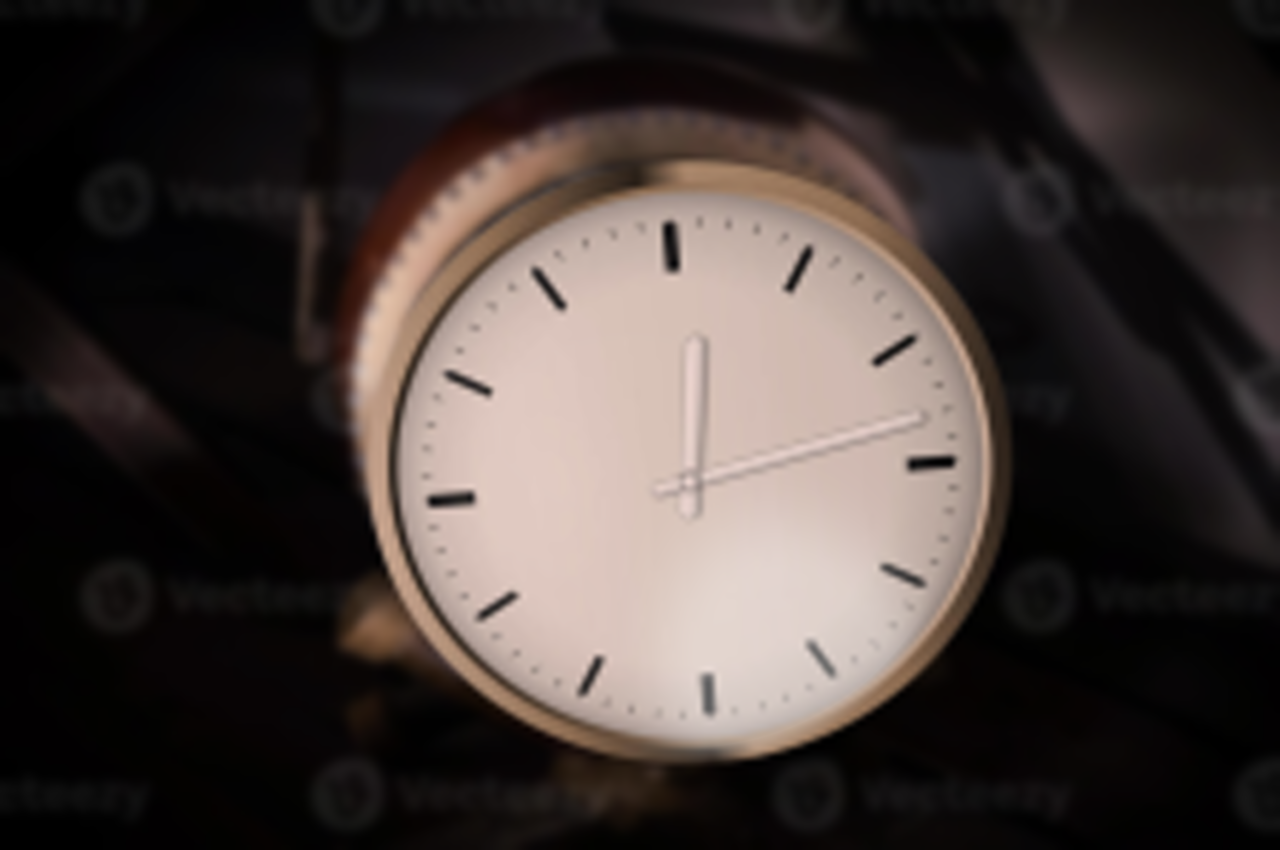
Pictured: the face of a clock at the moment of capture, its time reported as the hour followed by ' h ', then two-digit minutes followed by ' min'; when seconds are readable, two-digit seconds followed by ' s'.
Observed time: 12 h 13 min
